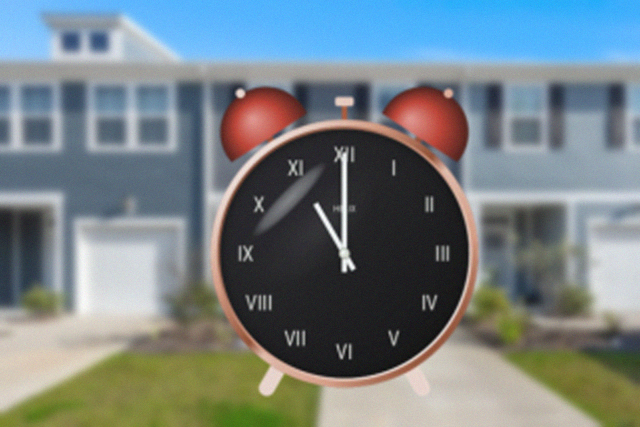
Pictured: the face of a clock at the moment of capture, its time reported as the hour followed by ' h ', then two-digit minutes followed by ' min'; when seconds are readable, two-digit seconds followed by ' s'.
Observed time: 11 h 00 min
